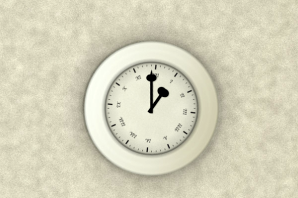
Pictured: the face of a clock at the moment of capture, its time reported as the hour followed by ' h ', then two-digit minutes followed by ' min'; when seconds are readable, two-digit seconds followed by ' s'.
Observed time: 12 h 59 min
